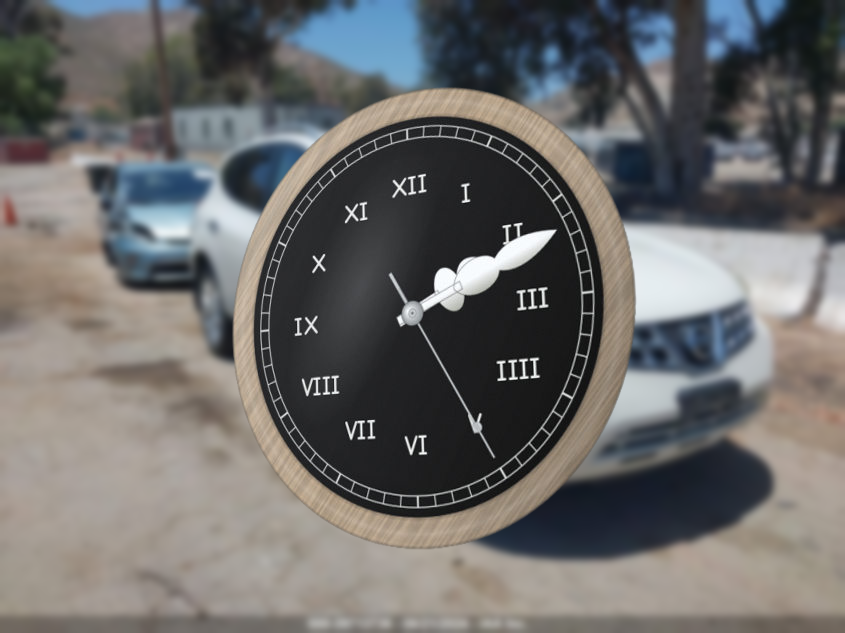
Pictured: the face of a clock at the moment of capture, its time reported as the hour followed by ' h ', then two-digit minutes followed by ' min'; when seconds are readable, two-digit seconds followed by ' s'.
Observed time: 2 h 11 min 25 s
